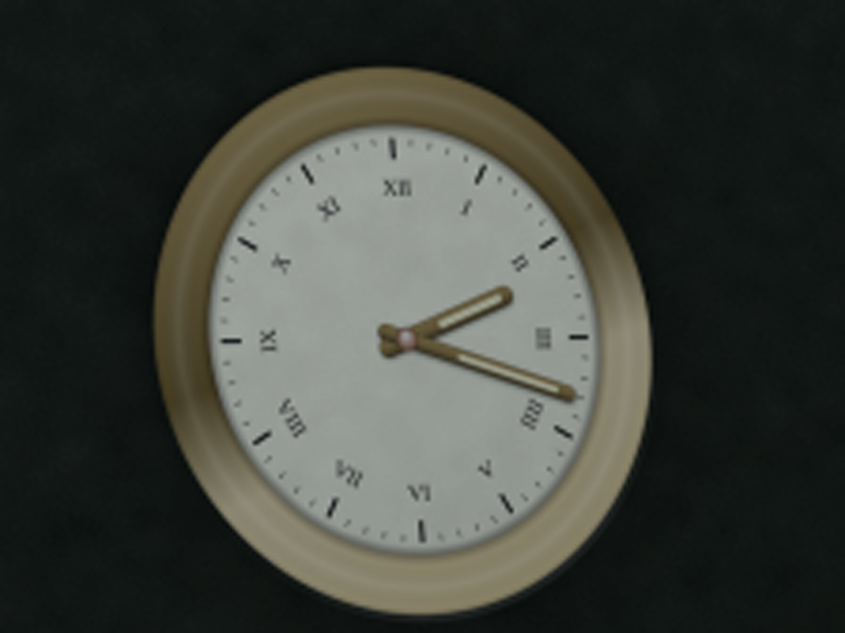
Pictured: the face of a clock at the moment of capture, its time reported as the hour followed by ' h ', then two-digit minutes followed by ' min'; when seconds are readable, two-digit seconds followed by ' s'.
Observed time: 2 h 18 min
